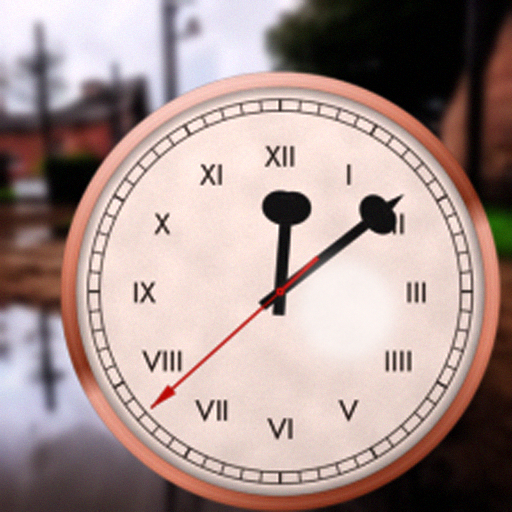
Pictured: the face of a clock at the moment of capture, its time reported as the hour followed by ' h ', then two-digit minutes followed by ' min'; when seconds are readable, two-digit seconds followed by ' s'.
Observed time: 12 h 08 min 38 s
